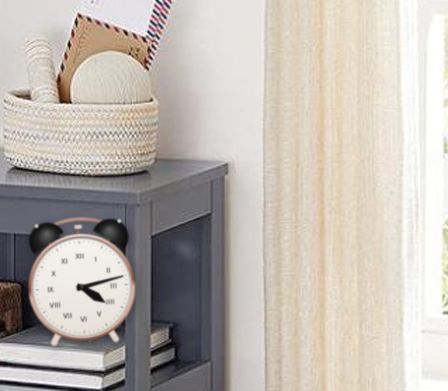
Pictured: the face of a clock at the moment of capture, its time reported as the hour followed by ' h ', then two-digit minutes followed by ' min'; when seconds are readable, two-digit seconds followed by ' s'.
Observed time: 4 h 13 min
